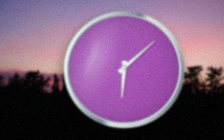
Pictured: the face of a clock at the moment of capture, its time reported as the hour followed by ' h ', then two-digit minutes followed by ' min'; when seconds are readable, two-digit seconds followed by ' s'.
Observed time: 6 h 08 min
